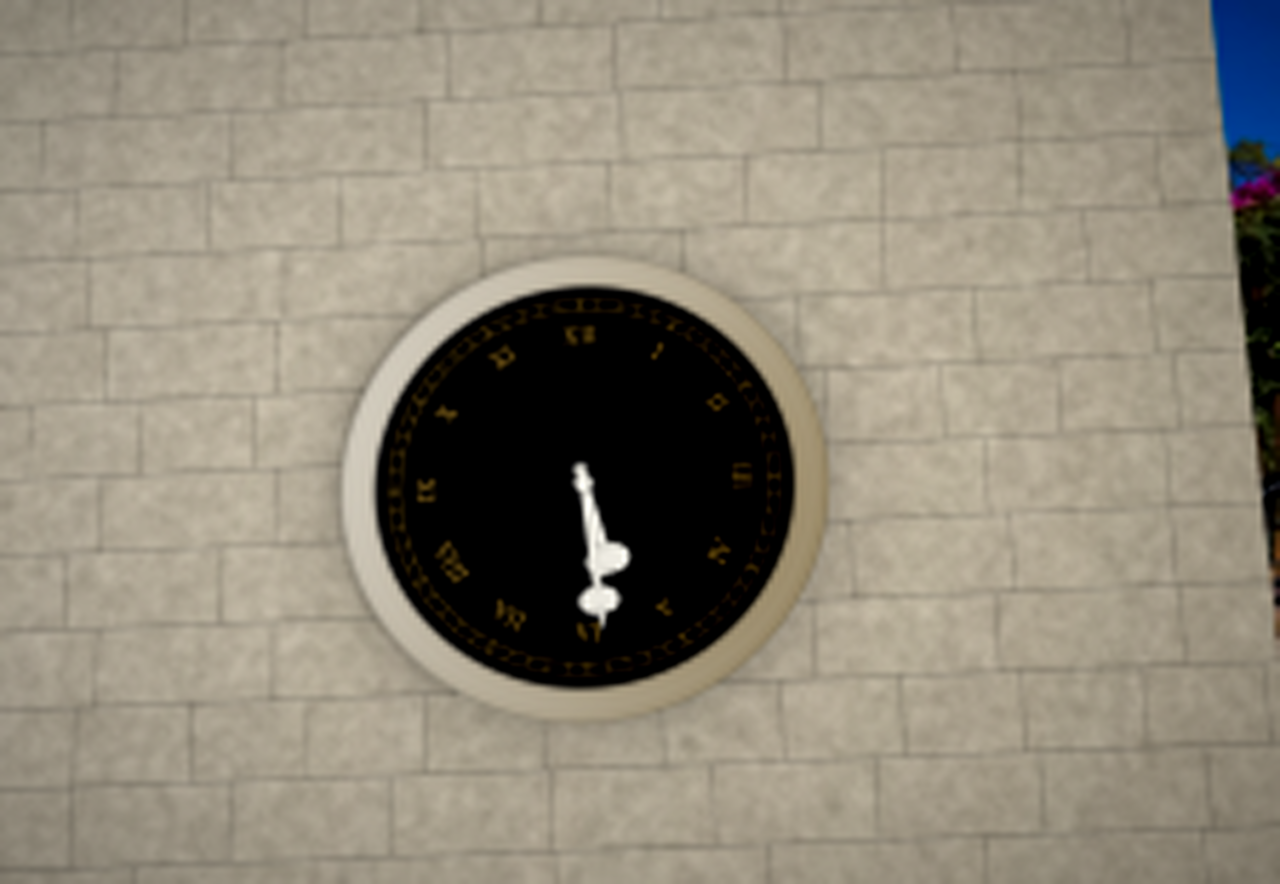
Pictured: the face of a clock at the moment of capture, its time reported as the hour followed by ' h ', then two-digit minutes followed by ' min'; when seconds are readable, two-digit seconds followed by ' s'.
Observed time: 5 h 29 min
